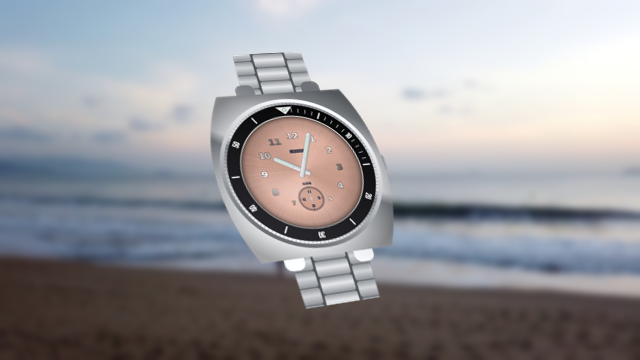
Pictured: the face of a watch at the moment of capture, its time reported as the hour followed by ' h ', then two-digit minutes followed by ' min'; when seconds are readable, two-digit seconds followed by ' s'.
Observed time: 10 h 04 min
